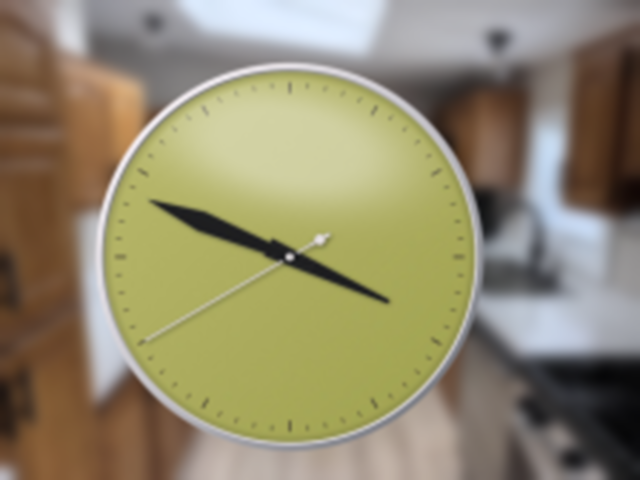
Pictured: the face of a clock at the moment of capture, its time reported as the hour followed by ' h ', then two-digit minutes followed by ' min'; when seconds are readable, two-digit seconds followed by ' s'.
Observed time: 3 h 48 min 40 s
